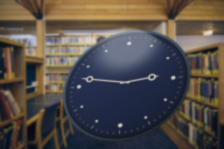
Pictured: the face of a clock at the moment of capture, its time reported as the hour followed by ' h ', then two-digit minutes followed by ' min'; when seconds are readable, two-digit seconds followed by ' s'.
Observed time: 2 h 47 min
